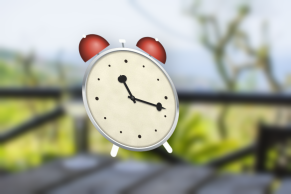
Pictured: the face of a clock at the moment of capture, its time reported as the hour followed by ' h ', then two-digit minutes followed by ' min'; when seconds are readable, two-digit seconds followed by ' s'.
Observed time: 11 h 18 min
